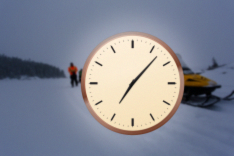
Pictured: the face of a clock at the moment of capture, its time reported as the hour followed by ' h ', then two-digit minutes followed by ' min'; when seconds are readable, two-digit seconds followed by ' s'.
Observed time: 7 h 07 min
